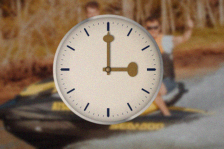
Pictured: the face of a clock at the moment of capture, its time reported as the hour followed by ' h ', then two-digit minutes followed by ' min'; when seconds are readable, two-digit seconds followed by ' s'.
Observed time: 3 h 00 min
